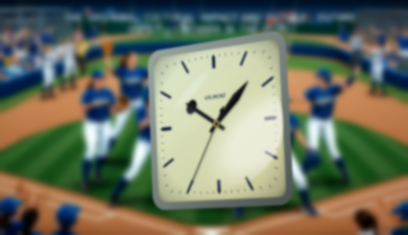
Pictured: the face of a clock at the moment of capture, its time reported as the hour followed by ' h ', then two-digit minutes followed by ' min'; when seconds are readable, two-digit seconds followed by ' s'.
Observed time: 10 h 07 min 35 s
